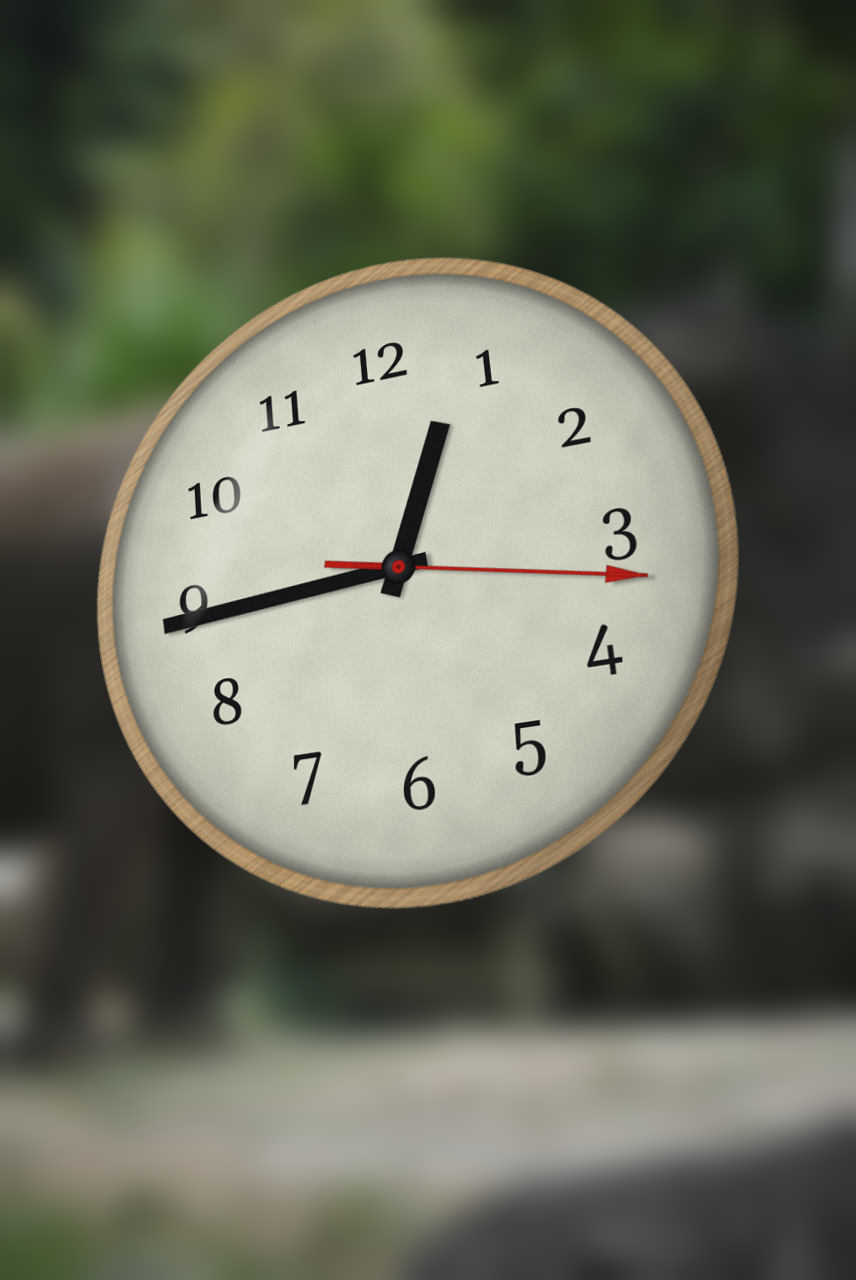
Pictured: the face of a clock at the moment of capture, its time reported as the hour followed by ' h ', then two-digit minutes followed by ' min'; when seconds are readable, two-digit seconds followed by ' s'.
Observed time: 12 h 44 min 17 s
